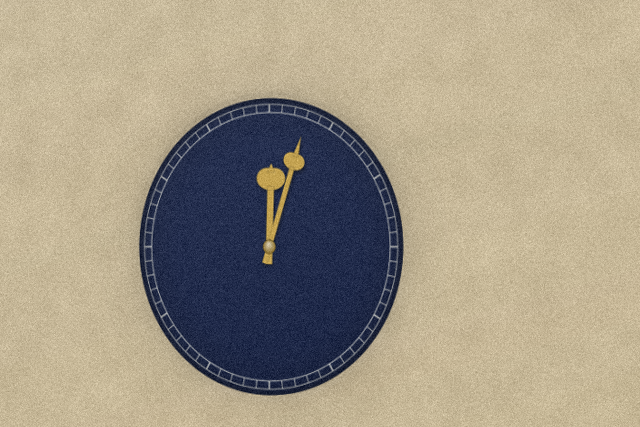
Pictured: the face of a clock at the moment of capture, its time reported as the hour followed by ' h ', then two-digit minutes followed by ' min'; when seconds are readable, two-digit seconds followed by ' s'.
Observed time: 12 h 03 min
